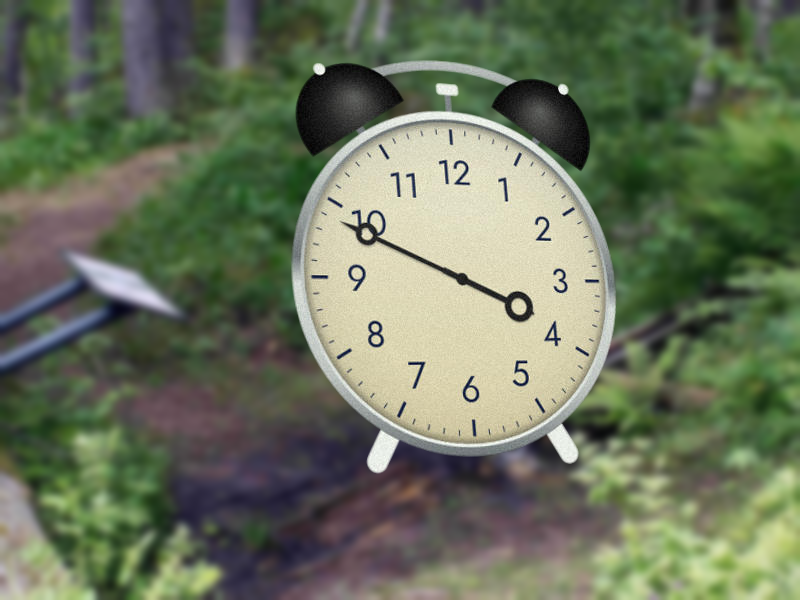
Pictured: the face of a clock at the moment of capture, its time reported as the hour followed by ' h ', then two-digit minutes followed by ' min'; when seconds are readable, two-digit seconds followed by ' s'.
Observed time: 3 h 49 min
